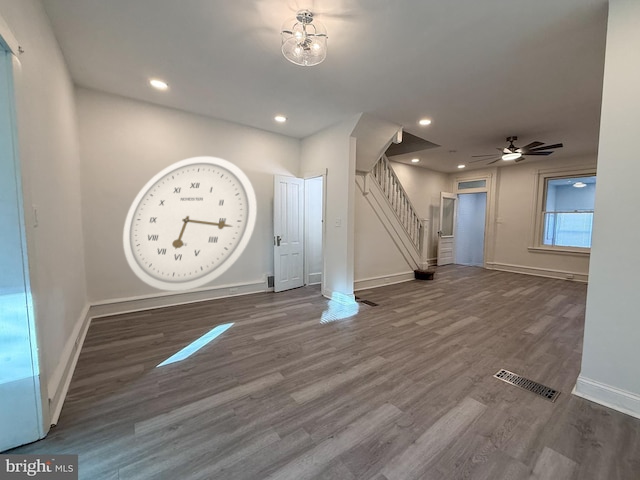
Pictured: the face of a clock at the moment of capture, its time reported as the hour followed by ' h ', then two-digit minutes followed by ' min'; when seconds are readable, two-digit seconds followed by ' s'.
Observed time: 6 h 16 min
